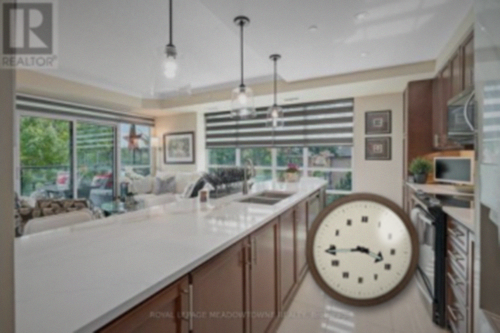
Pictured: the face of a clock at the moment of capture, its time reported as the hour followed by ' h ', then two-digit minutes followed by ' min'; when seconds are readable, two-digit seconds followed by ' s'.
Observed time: 3 h 44 min
